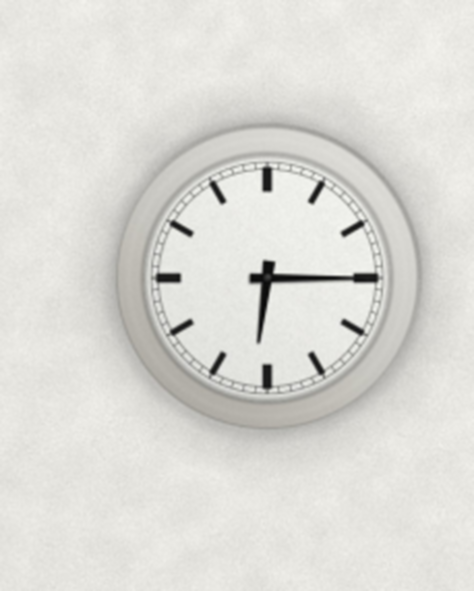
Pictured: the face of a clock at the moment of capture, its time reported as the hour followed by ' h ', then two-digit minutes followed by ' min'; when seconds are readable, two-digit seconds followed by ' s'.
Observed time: 6 h 15 min
